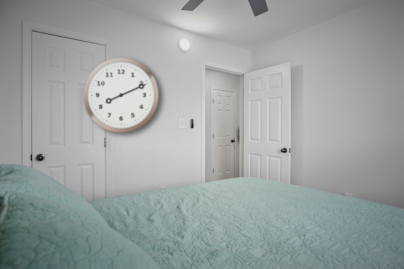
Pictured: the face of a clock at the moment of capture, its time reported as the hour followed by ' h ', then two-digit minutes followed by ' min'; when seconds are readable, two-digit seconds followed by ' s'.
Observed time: 8 h 11 min
